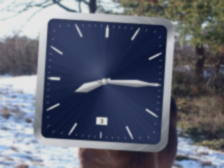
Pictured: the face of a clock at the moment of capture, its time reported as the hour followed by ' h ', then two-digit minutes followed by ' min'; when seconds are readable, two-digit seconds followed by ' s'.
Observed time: 8 h 15 min
